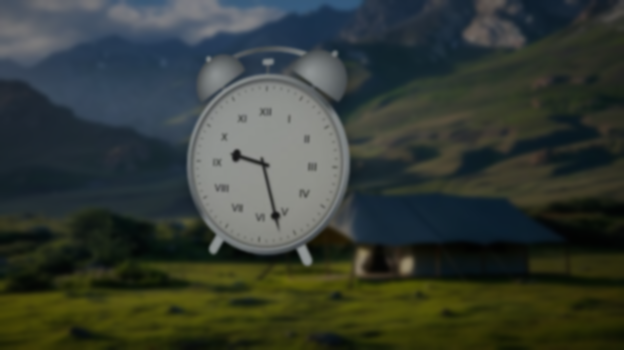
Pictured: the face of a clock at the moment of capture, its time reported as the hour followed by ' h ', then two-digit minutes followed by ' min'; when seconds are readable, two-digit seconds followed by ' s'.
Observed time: 9 h 27 min
